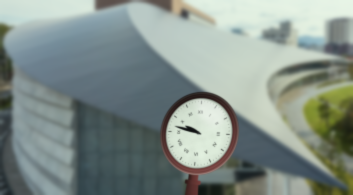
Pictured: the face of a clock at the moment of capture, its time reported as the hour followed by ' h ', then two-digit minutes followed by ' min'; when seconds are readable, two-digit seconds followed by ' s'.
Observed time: 9 h 47 min
